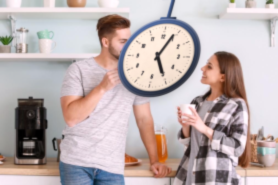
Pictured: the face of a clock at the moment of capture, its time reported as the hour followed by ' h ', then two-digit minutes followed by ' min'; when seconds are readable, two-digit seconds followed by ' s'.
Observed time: 5 h 04 min
